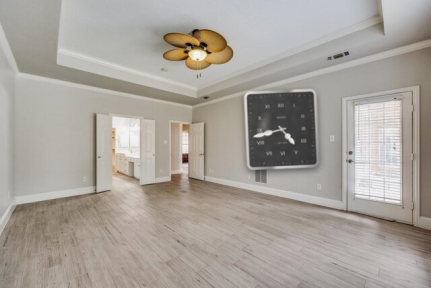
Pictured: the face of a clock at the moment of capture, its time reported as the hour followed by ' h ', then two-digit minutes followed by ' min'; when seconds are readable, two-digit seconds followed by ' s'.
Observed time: 4 h 43 min
